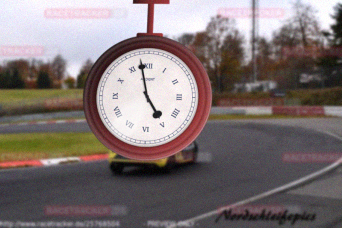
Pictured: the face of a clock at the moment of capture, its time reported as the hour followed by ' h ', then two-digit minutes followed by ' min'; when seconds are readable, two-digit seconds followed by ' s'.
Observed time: 4 h 58 min
